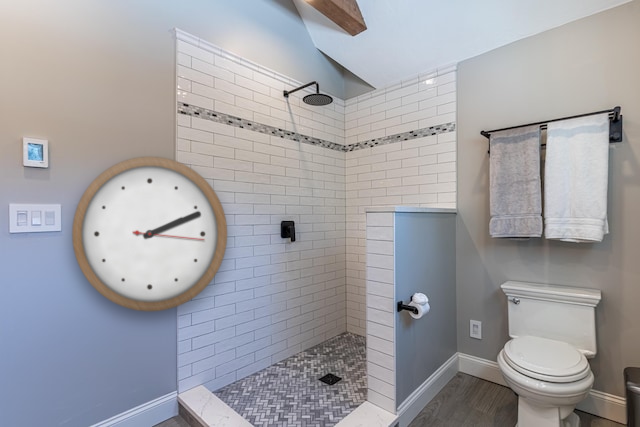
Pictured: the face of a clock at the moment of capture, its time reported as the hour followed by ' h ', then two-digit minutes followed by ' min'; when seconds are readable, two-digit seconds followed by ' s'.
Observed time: 2 h 11 min 16 s
